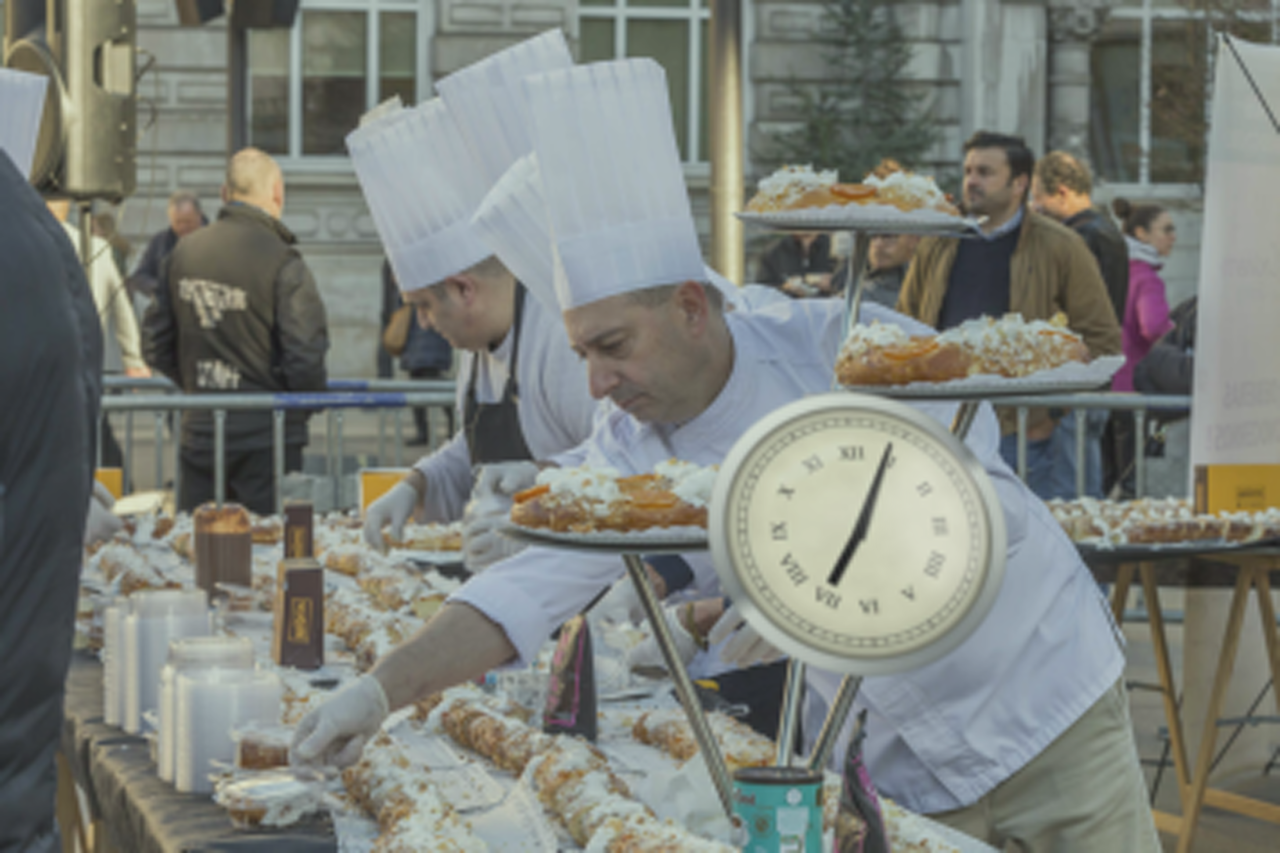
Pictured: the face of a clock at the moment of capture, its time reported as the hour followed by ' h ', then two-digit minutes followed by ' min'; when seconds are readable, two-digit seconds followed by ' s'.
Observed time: 7 h 04 min
